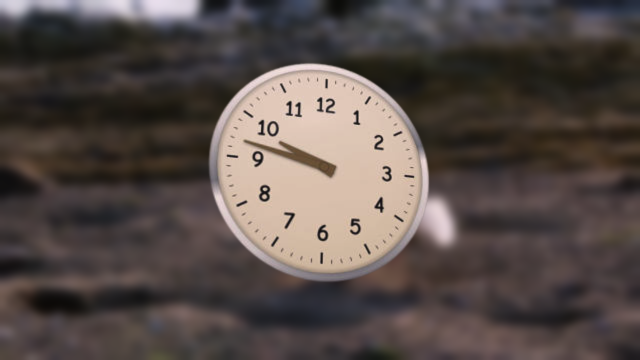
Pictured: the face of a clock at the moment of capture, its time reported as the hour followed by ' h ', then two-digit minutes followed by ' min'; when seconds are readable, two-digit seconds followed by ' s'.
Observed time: 9 h 47 min
